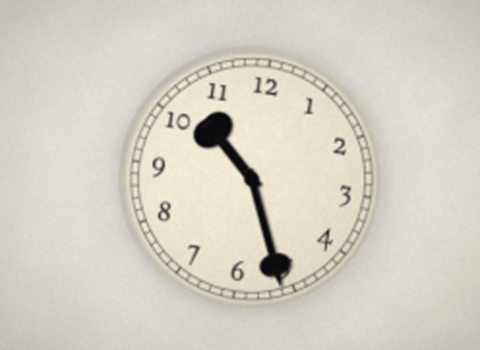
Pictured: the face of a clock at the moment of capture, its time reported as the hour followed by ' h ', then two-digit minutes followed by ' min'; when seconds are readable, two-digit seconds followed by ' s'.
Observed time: 10 h 26 min
